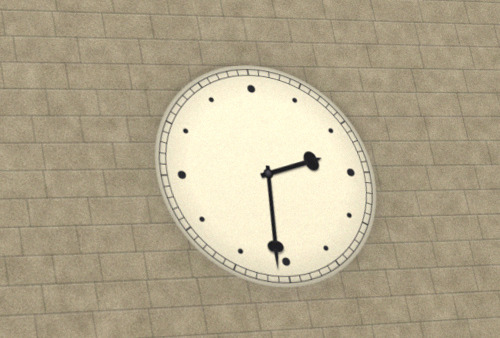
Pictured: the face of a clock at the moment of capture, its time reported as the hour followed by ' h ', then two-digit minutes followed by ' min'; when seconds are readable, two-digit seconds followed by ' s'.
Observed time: 2 h 31 min
